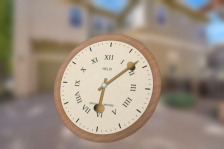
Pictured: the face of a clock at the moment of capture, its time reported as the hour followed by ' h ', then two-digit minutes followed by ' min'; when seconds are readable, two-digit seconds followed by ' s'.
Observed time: 6 h 08 min
